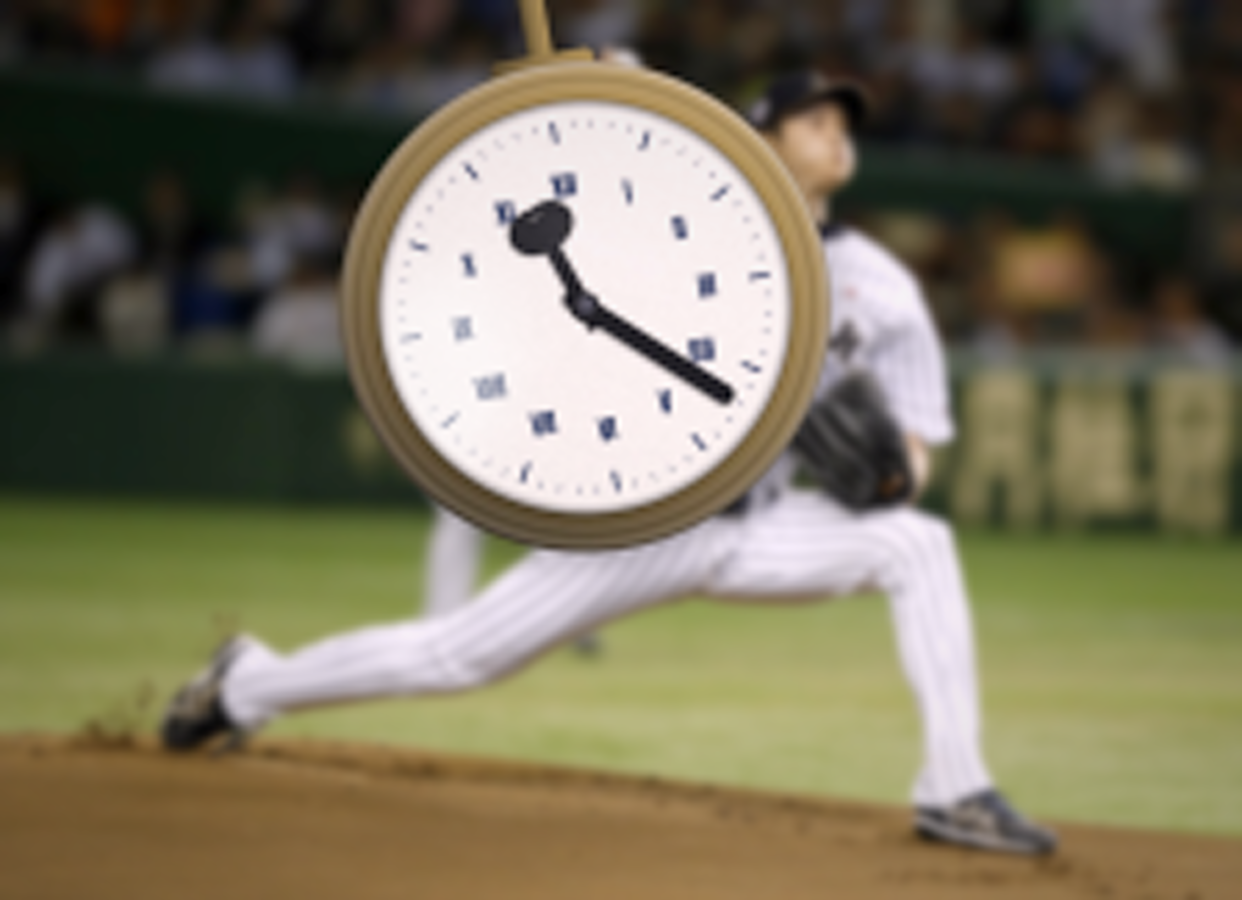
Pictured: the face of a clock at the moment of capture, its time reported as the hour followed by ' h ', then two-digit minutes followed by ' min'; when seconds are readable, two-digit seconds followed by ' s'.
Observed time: 11 h 22 min
